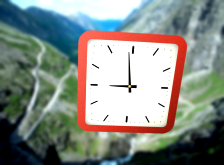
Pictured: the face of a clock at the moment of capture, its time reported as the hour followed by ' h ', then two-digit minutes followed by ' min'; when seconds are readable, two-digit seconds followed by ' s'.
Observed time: 8 h 59 min
